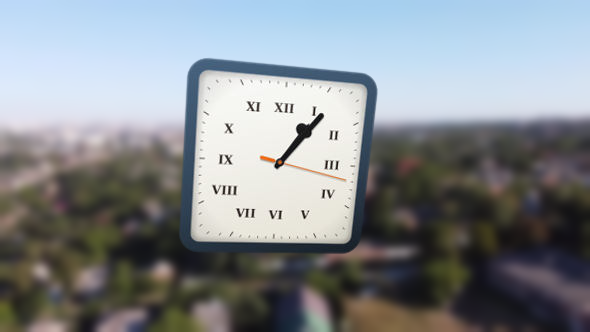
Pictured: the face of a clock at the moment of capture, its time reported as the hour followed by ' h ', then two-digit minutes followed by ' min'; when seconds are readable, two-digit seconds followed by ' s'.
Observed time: 1 h 06 min 17 s
